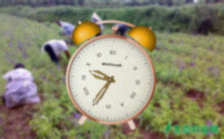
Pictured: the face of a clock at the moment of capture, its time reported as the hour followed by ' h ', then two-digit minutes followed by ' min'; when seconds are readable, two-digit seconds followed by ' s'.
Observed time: 9 h 35 min
